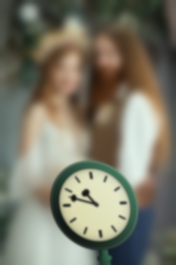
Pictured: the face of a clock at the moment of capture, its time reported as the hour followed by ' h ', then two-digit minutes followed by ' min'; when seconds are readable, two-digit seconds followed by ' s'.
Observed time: 10 h 48 min
